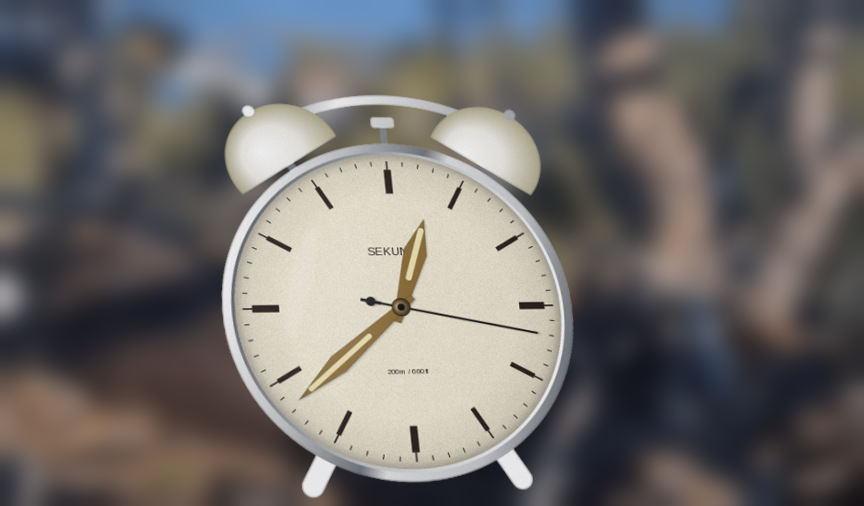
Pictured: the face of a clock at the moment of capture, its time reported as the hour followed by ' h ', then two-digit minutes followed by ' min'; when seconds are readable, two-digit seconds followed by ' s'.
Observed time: 12 h 38 min 17 s
